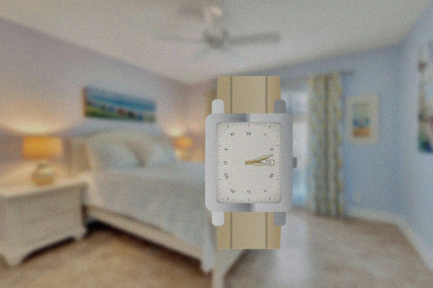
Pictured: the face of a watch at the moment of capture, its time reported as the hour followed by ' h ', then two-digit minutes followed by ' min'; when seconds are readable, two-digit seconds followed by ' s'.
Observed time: 3 h 12 min
